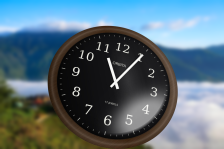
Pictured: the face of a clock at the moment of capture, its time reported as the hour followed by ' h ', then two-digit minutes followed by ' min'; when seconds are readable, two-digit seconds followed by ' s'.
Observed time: 11 h 05 min
